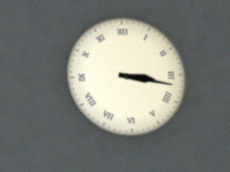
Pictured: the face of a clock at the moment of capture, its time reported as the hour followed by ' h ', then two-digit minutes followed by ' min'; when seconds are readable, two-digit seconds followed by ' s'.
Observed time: 3 h 17 min
